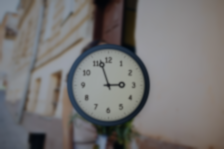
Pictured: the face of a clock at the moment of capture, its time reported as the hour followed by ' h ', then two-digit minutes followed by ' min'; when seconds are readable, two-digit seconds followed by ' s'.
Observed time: 2 h 57 min
